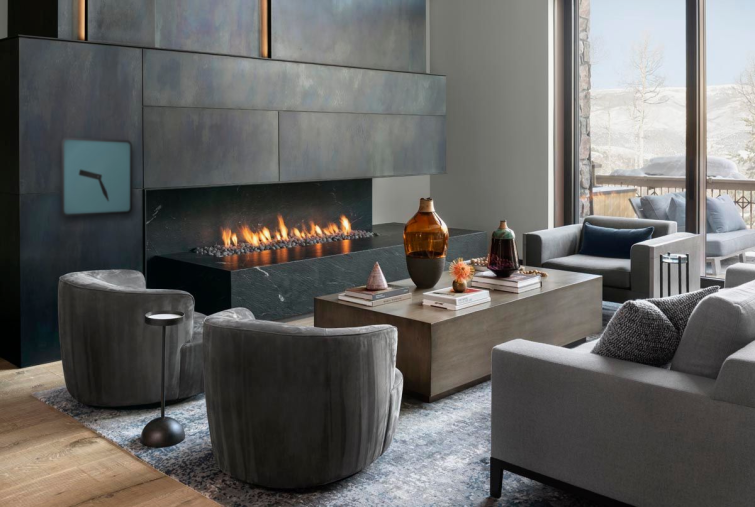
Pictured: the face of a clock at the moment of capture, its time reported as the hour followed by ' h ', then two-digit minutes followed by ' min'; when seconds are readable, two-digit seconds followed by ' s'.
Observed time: 9 h 26 min
